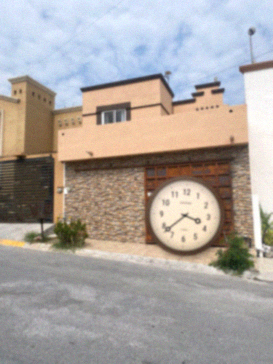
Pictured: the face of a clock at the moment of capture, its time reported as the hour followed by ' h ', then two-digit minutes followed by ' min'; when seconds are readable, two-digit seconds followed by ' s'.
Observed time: 3 h 38 min
